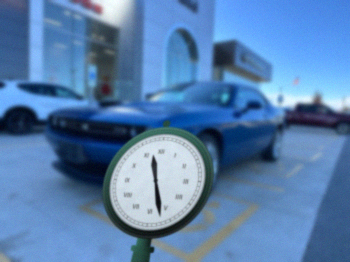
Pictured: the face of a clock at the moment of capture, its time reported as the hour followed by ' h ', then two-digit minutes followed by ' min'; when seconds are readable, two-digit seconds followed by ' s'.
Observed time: 11 h 27 min
